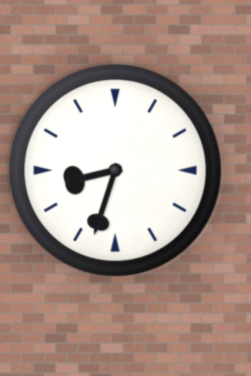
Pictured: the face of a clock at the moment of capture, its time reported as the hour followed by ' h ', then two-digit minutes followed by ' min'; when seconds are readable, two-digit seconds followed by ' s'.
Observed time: 8 h 33 min
